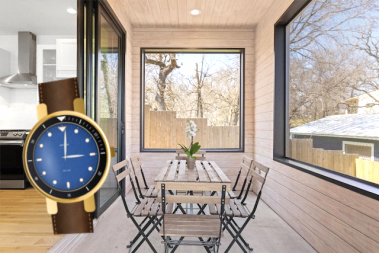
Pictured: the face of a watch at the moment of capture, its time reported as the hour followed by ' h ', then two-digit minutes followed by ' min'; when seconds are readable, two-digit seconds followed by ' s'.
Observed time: 3 h 01 min
